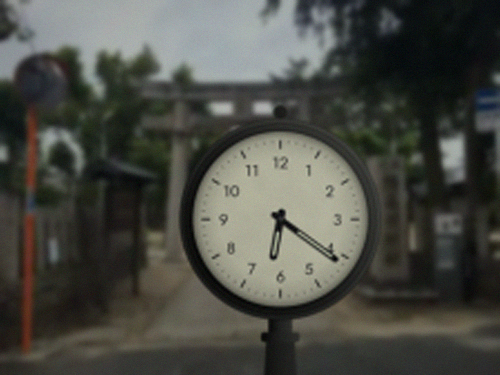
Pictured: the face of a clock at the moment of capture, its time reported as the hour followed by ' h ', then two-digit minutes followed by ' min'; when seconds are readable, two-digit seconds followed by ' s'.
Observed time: 6 h 21 min
